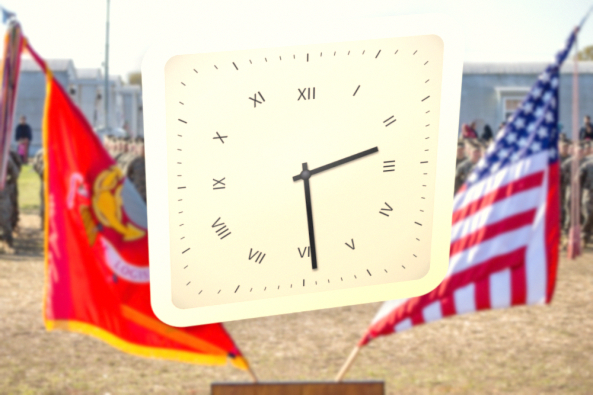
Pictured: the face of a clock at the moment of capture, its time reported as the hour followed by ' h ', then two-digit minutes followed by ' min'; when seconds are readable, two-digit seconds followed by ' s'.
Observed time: 2 h 29 min
